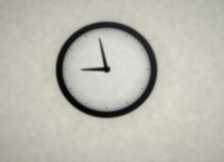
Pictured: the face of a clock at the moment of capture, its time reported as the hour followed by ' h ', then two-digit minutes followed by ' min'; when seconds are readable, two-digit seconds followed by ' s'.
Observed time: 8 h 58 min
